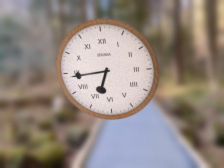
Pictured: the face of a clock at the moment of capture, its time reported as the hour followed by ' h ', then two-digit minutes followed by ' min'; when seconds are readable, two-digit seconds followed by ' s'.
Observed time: 6 h 44 min
